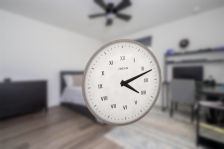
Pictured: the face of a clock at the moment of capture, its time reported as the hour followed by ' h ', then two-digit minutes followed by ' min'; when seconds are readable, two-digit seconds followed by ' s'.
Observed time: 4 h 12 min
